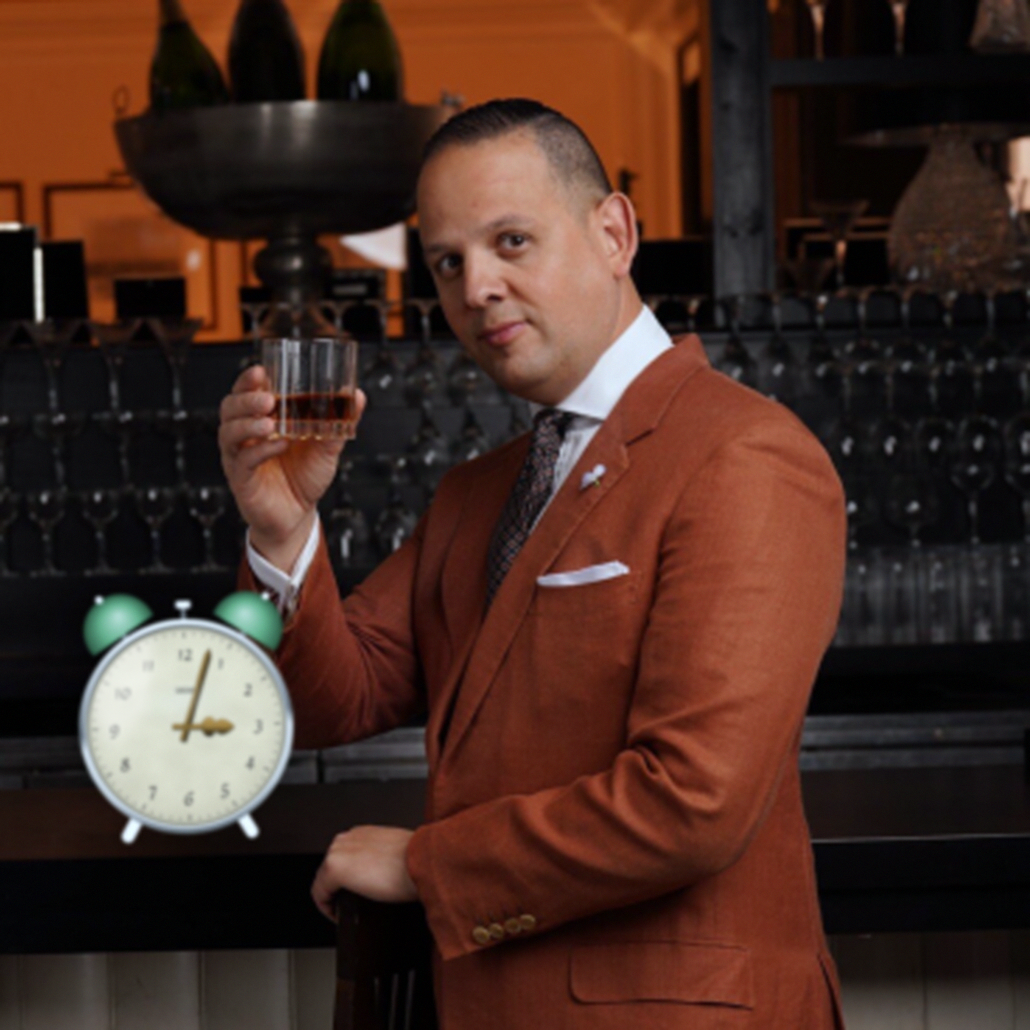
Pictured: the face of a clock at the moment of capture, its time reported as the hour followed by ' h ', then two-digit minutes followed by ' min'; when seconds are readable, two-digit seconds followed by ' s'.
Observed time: 3 h 03 min
